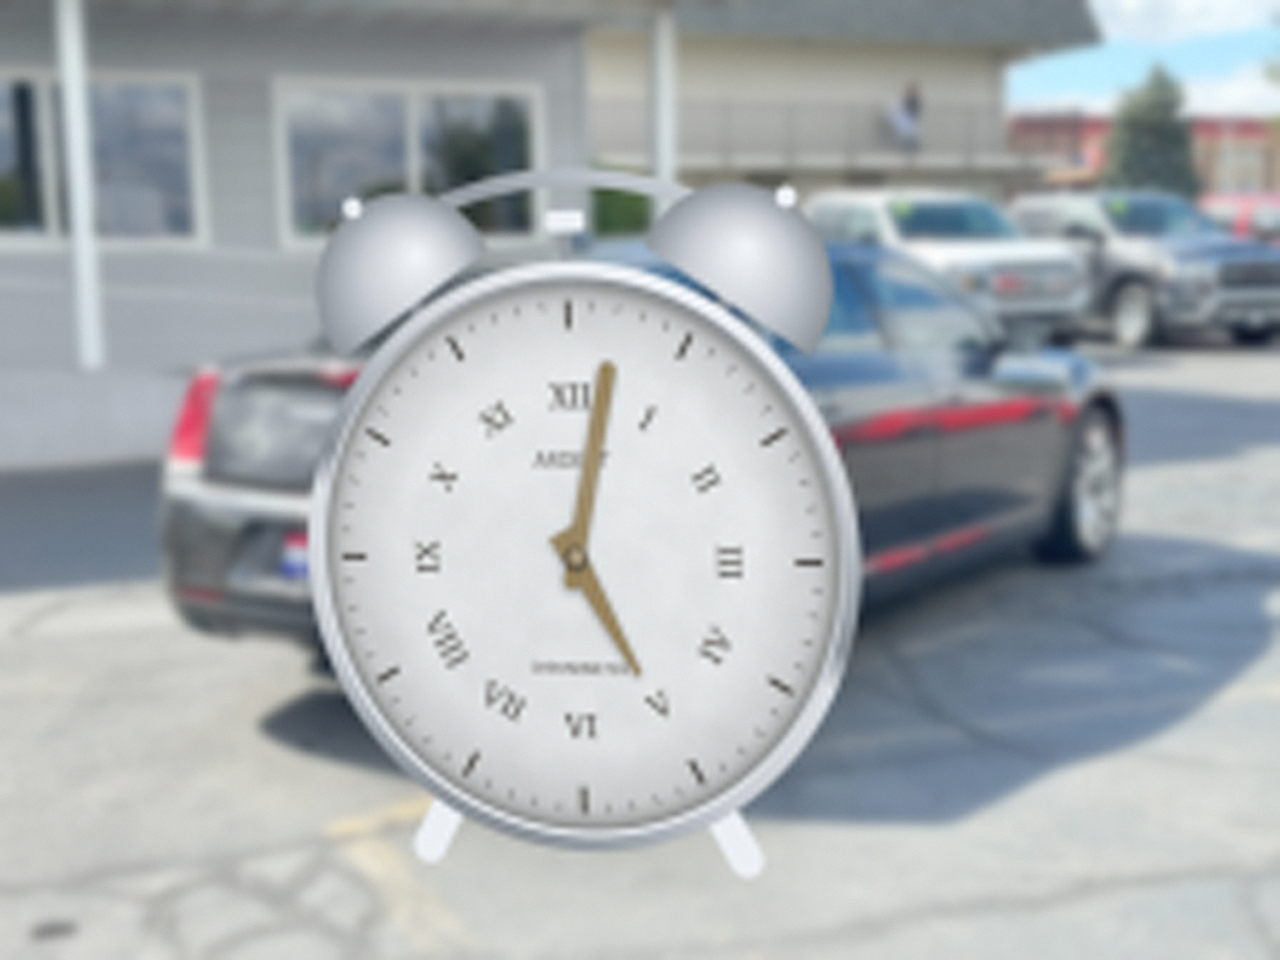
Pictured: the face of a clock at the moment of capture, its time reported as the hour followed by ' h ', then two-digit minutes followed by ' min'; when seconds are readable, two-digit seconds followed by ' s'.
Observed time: 5 h 02 min
